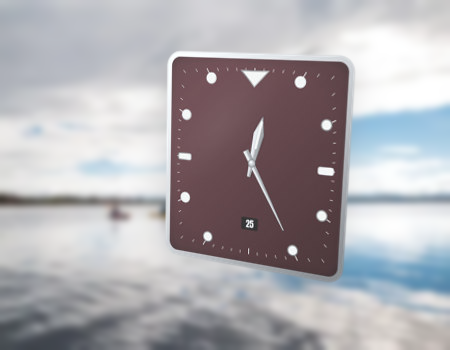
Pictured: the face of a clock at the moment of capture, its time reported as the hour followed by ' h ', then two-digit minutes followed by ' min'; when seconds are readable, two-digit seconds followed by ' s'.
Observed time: 12 h 25 min
